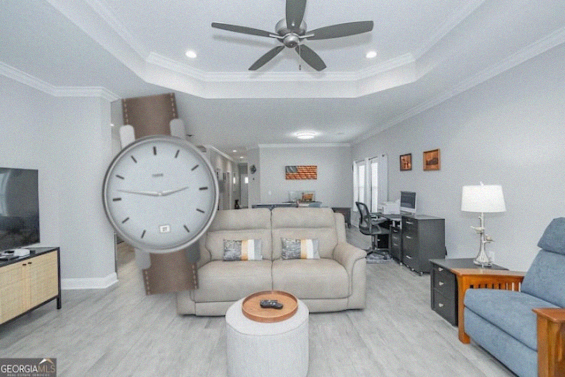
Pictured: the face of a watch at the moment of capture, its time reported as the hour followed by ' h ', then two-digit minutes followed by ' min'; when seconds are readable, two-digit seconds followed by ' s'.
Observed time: 2 h 47 min
